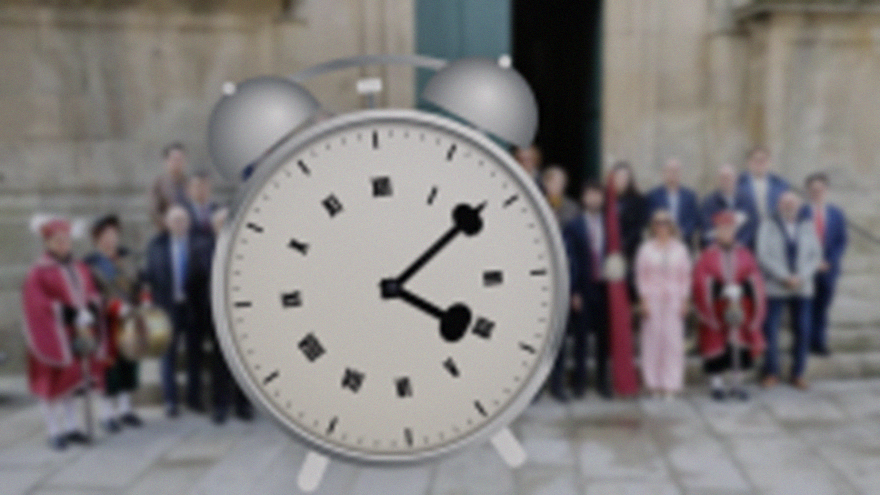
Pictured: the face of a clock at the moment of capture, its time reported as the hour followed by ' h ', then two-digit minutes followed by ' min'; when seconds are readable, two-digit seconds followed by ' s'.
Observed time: 4 h 09 min
